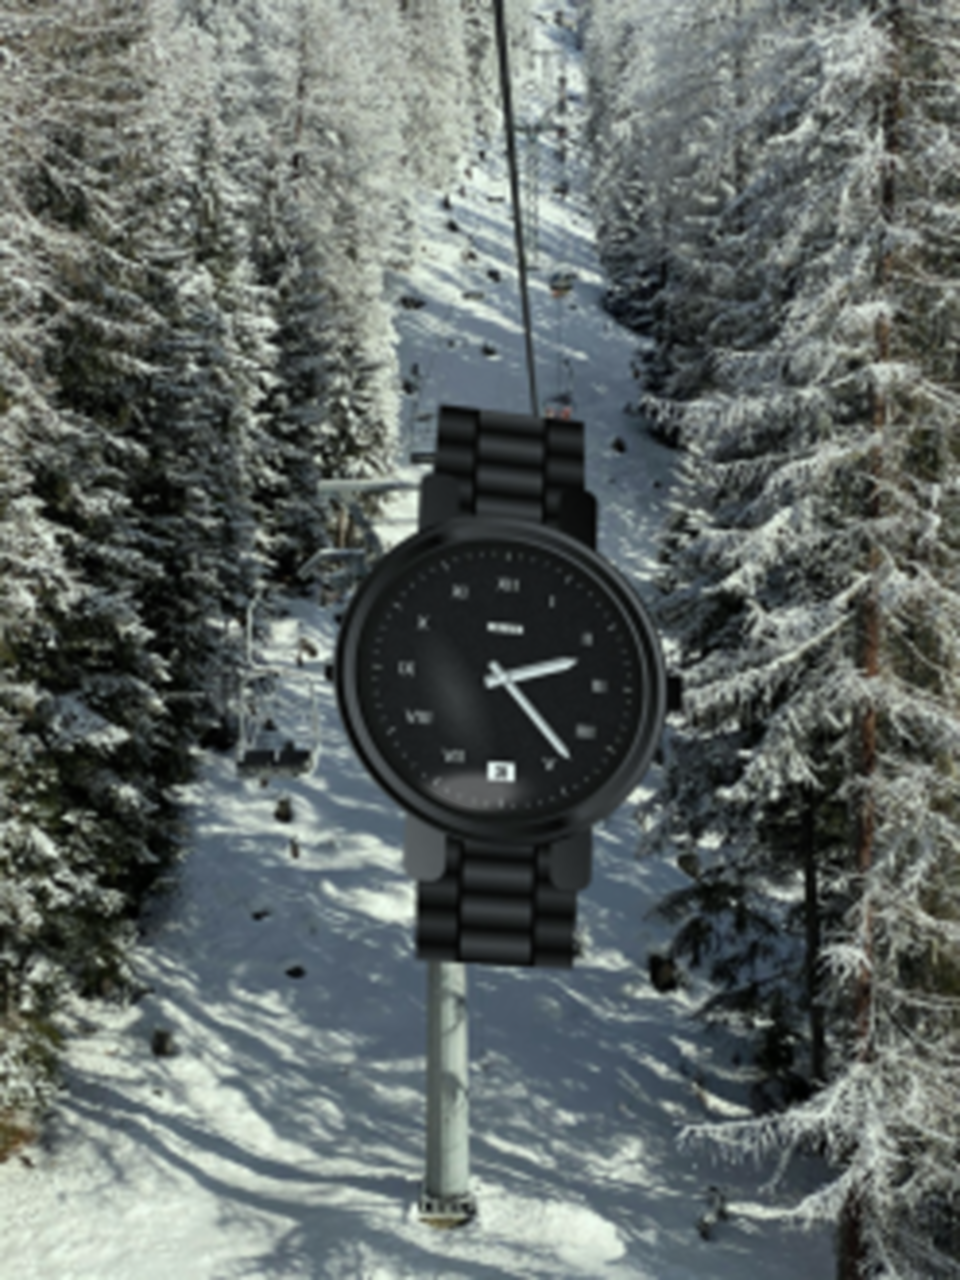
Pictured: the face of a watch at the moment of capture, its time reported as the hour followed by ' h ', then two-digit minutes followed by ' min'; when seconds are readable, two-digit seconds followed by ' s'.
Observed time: 2 h 23 min
